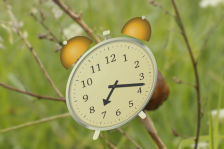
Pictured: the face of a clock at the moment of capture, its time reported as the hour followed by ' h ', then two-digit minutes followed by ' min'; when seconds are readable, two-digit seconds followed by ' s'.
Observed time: 7 h 18 min
